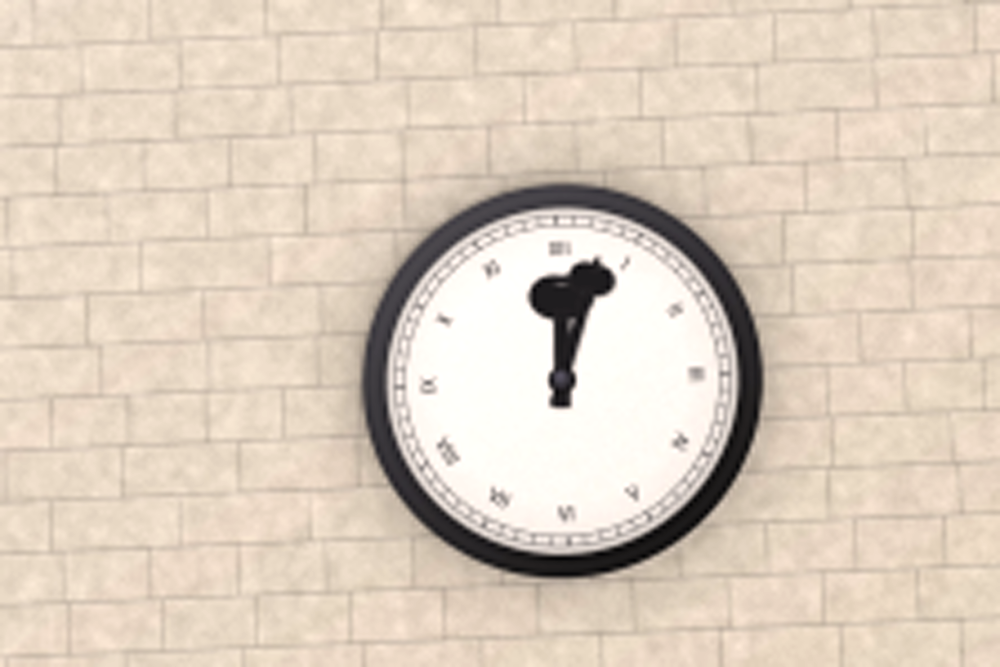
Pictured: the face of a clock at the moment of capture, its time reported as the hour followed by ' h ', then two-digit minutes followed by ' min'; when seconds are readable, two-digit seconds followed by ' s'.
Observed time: 12 h 03 min
